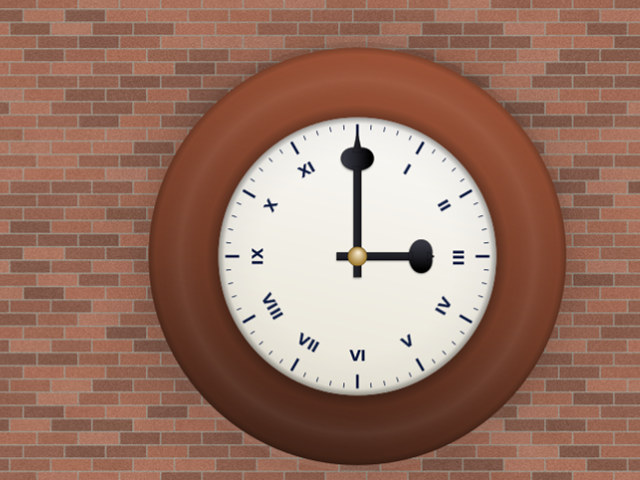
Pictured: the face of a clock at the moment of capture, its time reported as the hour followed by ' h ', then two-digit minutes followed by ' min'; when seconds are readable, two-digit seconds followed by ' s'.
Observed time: 3 h 00 min
